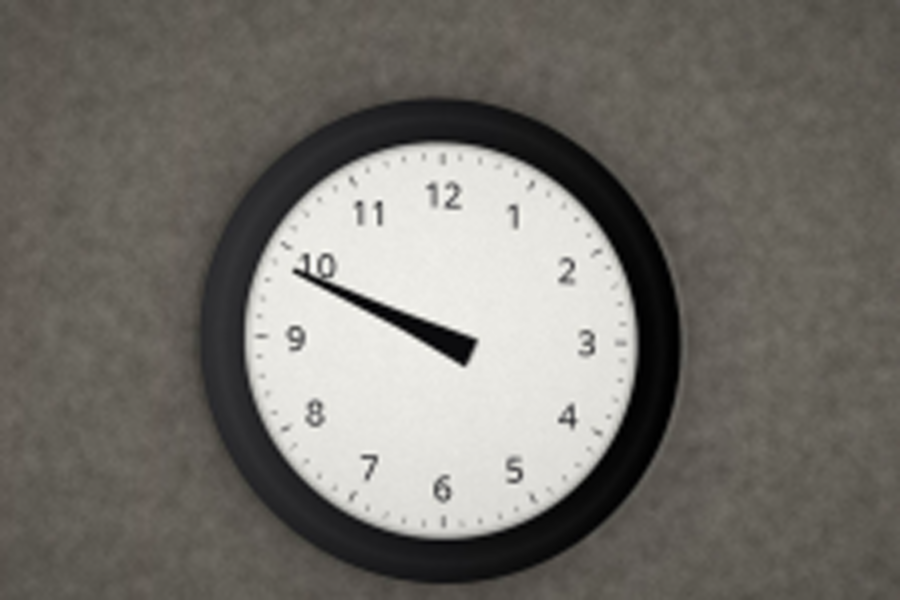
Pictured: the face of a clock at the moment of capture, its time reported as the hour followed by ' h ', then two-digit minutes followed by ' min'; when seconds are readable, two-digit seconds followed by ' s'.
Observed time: 9 h 49 min
